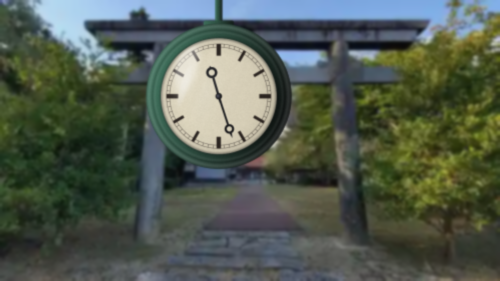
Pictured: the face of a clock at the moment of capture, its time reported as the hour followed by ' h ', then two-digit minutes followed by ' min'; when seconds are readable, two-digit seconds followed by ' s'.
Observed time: 11 h 27 min
